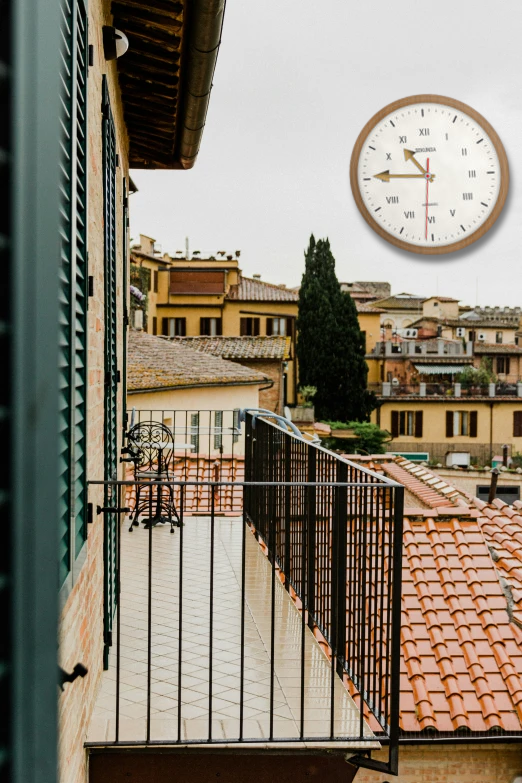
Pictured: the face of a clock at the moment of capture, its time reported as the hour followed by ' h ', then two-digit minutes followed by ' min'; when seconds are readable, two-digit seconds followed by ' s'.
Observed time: 10 h 45 min 31 s
